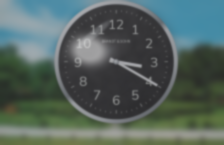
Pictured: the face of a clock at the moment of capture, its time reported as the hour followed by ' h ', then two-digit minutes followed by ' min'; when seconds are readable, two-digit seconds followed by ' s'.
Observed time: 3 h 20 min
